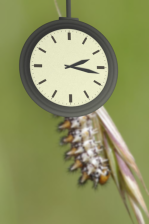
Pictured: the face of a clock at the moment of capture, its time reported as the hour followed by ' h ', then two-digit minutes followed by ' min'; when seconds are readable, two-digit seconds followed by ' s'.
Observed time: 2 h 17 min
